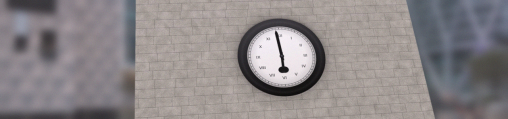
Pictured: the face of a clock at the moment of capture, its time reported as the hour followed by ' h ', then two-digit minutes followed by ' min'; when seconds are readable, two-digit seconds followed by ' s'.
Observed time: 5 h 59 min
